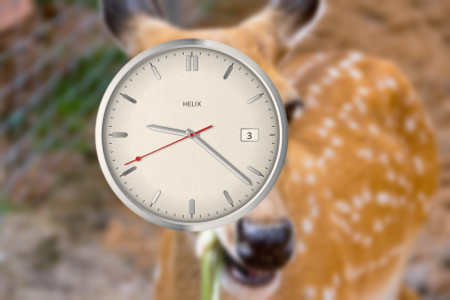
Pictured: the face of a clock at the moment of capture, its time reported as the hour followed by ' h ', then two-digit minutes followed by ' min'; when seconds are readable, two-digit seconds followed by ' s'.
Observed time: 9 h 21 min 41 s
